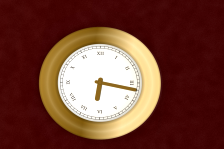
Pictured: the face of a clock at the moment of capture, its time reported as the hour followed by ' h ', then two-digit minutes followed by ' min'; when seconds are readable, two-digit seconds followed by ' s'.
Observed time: 6 h 17 min
